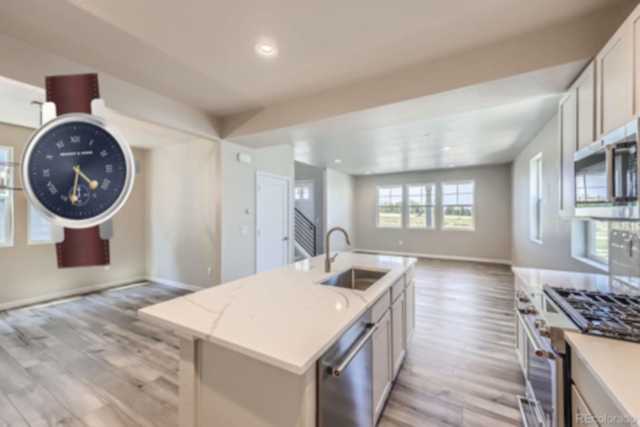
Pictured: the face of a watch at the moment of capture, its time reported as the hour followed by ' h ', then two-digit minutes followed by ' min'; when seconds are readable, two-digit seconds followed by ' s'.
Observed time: 4 h 32 min
